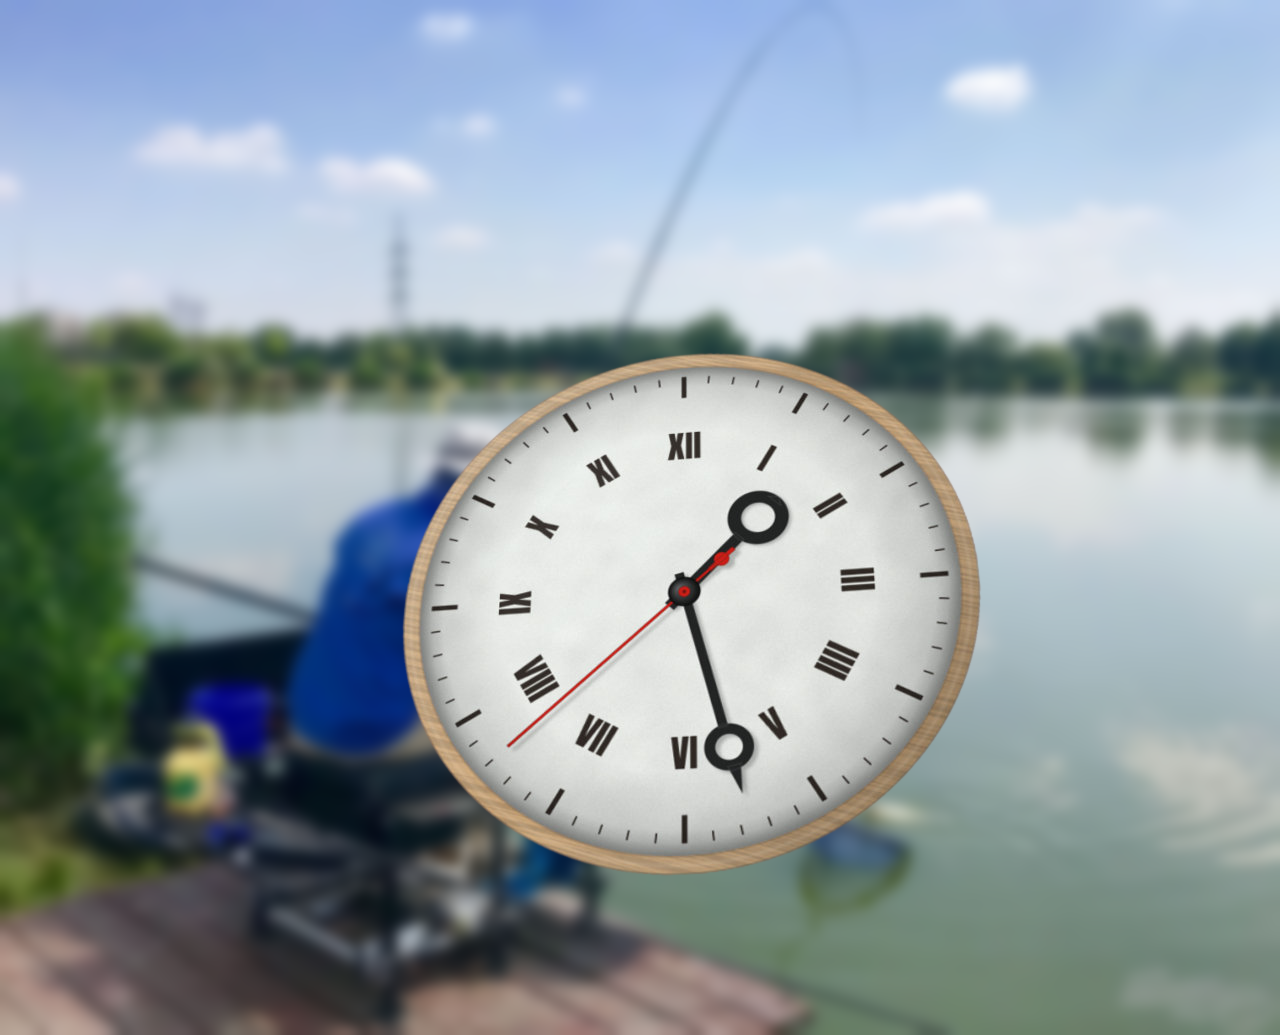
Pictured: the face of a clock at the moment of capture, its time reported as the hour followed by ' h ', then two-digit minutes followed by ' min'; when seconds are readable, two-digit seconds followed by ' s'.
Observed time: 1 h 27 min 38 s
